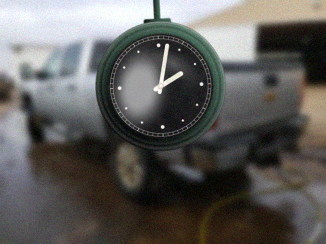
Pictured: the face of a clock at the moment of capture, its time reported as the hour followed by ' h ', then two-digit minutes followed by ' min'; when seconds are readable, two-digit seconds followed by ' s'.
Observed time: 2 h 02 min
